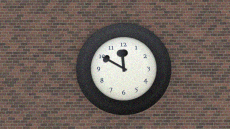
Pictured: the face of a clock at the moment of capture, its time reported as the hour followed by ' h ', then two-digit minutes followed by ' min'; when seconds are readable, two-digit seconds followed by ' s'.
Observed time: 11 h 50 min
